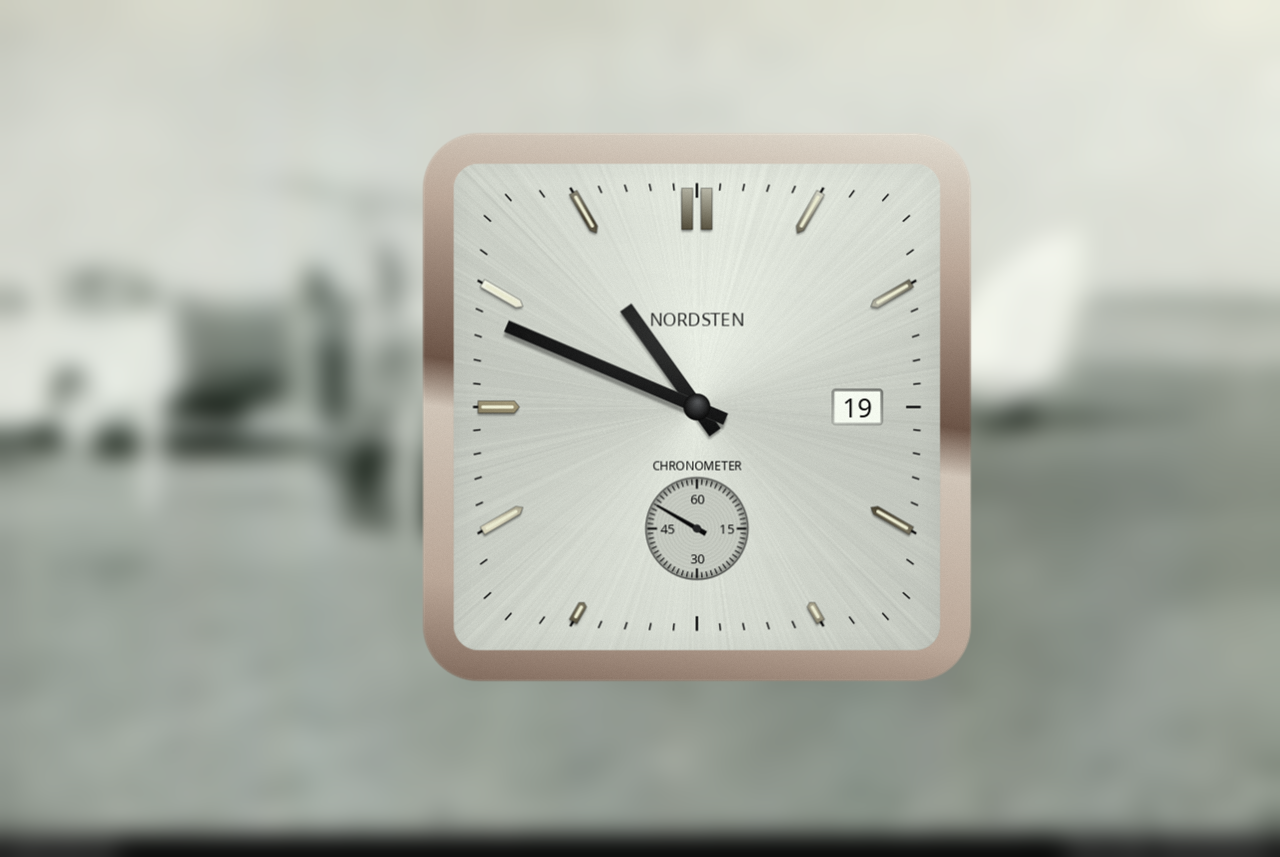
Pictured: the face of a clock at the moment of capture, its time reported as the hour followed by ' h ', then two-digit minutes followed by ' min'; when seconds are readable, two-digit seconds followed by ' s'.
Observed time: 10 h 48 min 50 s
